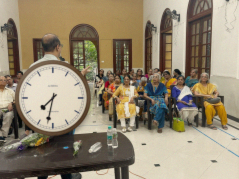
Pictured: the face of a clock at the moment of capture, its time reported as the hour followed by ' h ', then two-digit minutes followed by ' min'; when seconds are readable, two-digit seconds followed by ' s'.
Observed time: 7 h 32 min
